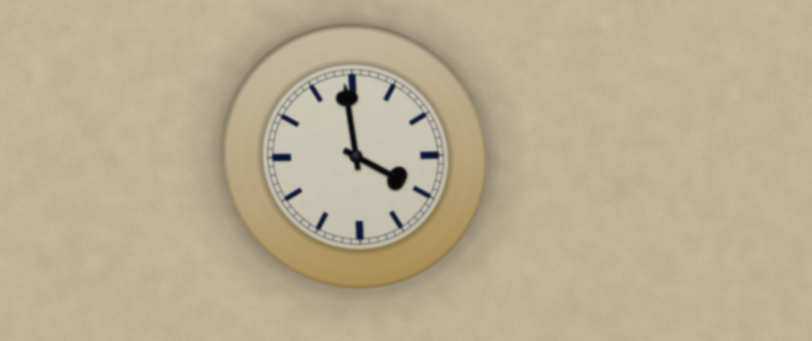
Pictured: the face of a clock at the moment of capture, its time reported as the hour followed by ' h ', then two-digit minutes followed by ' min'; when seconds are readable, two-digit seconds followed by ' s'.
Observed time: 3 h 59 min
